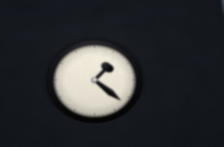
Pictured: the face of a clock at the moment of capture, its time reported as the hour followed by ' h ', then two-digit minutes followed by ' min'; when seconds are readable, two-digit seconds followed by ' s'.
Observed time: 1 h 22 min
